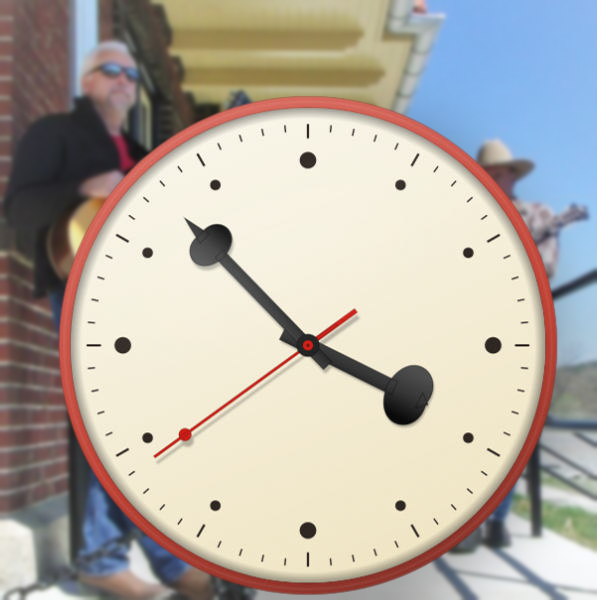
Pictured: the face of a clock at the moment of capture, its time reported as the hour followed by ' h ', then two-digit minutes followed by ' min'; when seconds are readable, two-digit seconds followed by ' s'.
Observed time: 3 h 52 min 39 s
